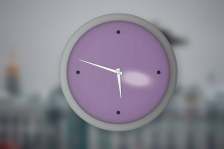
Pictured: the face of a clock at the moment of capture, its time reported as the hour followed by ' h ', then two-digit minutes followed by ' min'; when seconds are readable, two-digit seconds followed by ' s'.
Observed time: 5 h 48 min
